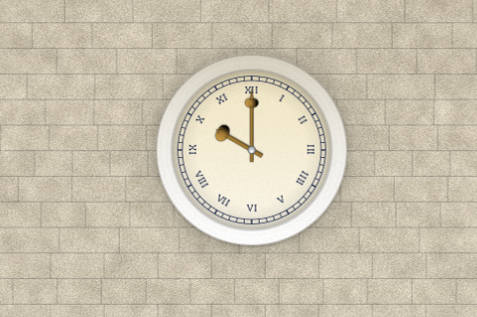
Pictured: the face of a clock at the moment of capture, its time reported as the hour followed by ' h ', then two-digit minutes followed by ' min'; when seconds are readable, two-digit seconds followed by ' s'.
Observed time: 10 h 00 min
